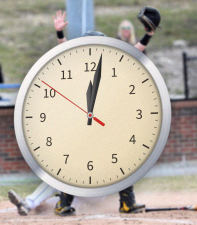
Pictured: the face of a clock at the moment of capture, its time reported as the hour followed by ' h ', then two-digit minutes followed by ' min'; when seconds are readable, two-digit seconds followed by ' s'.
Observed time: 12 h 01 min 51 s
